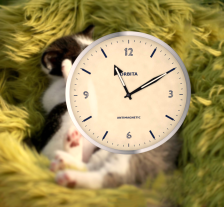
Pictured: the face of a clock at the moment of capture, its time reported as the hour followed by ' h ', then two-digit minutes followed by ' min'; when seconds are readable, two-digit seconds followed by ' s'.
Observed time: 11 h 10 min
